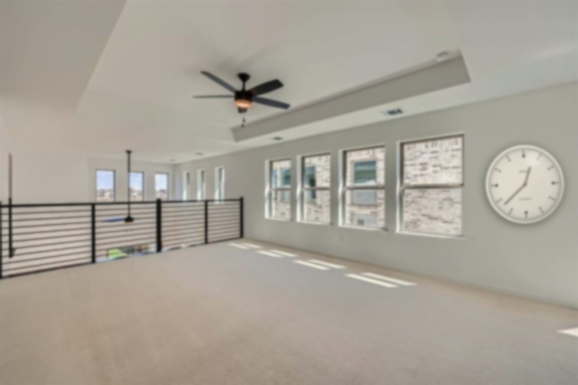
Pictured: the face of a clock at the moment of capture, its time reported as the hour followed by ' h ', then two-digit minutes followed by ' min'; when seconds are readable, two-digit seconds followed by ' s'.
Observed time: 12 h 38 min
